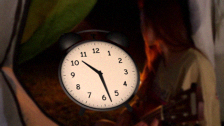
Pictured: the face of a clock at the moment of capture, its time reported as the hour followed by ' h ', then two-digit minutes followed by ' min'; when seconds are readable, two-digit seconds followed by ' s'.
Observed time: 10 h 28 min
